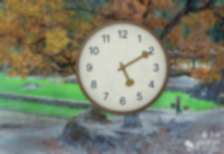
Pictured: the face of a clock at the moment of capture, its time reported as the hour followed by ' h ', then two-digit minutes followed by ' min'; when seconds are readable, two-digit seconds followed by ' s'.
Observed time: 5 h 10 min
